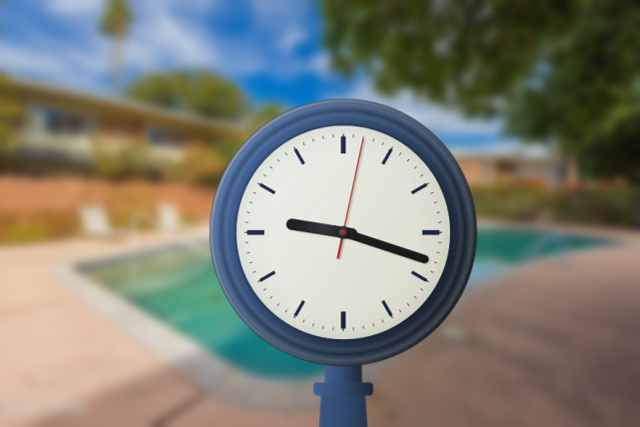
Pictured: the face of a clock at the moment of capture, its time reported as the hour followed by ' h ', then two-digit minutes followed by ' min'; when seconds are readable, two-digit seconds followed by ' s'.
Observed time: 9 h 18 min 02 s
